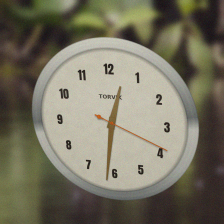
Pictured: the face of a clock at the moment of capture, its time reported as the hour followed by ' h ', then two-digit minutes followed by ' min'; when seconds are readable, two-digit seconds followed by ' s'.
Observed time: 12 h 31 min 19 s
